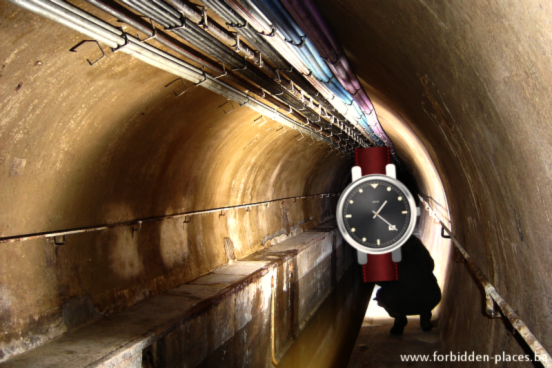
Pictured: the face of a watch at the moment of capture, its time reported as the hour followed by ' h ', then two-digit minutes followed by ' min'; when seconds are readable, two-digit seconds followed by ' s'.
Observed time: 1 h 22 min
